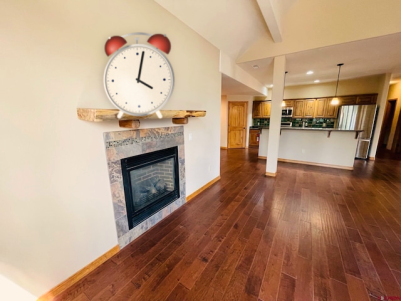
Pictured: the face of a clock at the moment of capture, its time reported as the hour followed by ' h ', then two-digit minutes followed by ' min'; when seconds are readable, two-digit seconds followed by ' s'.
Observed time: 4 h 02 min
